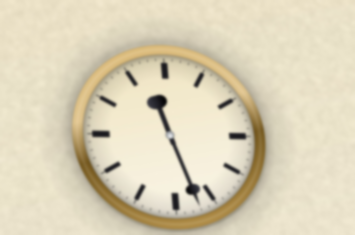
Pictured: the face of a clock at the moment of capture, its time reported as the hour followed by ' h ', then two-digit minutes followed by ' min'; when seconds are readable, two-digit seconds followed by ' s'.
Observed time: 11 h 27 min
